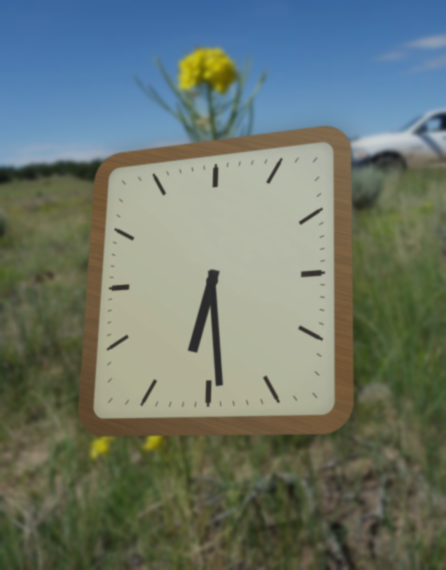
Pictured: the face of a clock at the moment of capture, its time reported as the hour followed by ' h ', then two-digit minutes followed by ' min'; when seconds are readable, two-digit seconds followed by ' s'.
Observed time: 6 h 29 min
